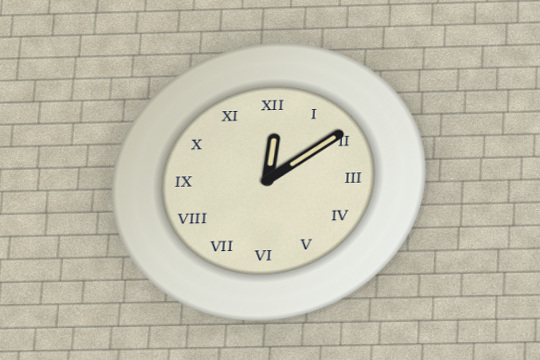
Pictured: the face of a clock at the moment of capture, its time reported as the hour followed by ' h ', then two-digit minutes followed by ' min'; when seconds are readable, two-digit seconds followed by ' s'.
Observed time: 12 h 09 min
